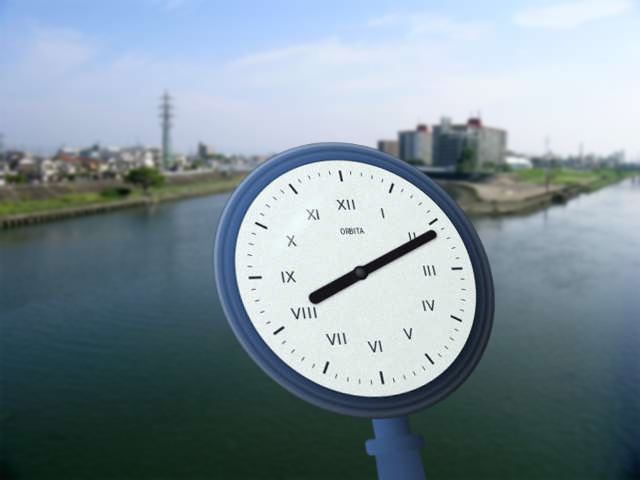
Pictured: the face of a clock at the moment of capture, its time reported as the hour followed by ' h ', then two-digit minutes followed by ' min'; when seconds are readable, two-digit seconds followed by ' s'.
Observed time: 8 h 11 min
